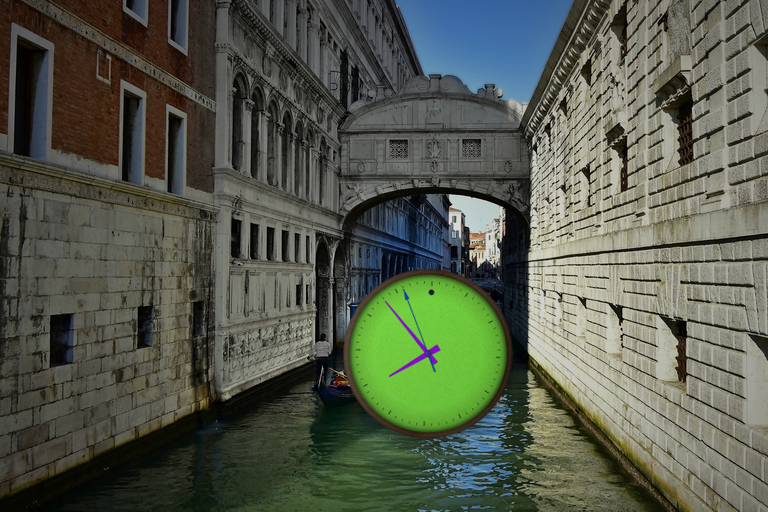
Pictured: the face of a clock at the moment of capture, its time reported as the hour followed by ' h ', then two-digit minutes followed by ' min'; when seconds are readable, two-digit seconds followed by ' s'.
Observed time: 7 h 52 min 56 s
